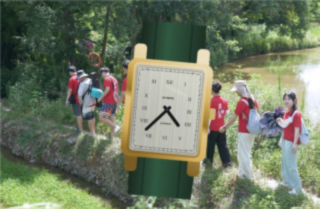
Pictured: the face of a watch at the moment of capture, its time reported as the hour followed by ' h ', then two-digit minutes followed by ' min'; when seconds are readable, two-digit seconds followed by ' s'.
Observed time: 4 h 37 min
